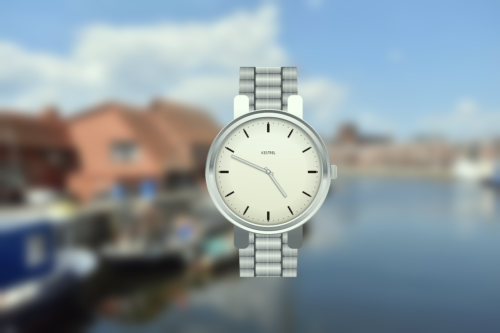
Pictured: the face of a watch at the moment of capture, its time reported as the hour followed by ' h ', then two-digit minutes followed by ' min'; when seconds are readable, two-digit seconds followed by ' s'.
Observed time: 4 h 49 min
